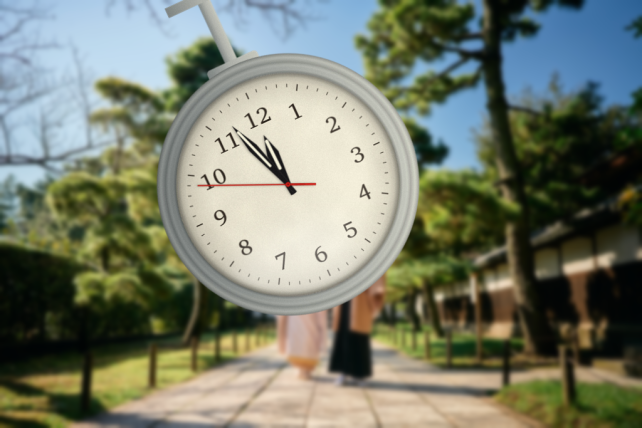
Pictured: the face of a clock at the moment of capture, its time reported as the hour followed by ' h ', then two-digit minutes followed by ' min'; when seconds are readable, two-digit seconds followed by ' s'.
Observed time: 11 h 56 min 49 s
